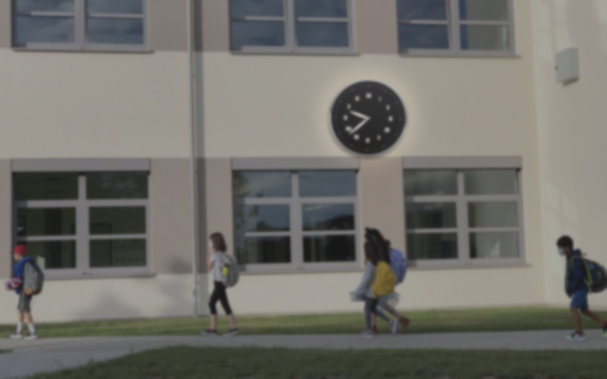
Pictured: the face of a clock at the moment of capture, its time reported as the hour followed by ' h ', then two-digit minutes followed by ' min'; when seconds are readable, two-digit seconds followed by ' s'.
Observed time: 9 h 38 min
